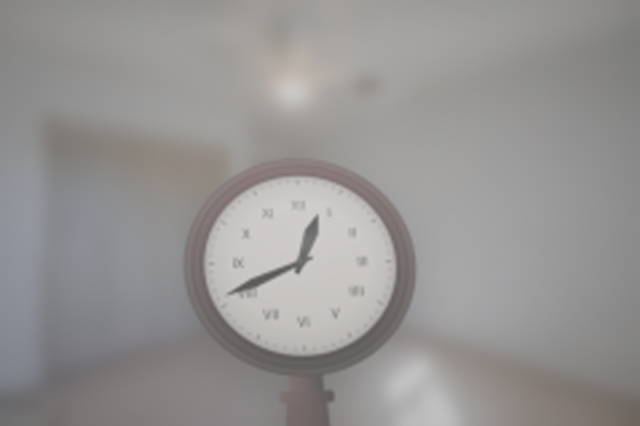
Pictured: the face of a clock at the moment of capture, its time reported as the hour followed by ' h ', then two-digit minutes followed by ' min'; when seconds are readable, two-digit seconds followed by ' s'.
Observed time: 12 h 41 min
